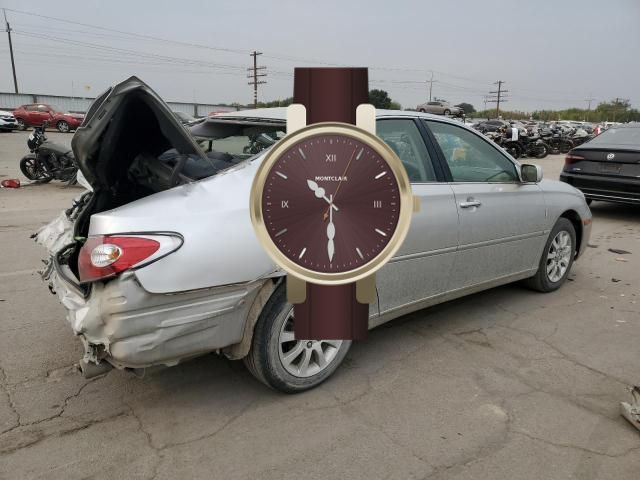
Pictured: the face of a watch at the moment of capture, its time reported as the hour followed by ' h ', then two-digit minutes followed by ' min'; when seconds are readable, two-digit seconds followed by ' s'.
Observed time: 10 h 30 min 04 s
